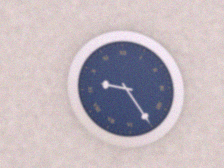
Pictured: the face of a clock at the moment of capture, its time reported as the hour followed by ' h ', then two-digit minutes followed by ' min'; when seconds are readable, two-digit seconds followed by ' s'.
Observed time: 9 h 25 min
